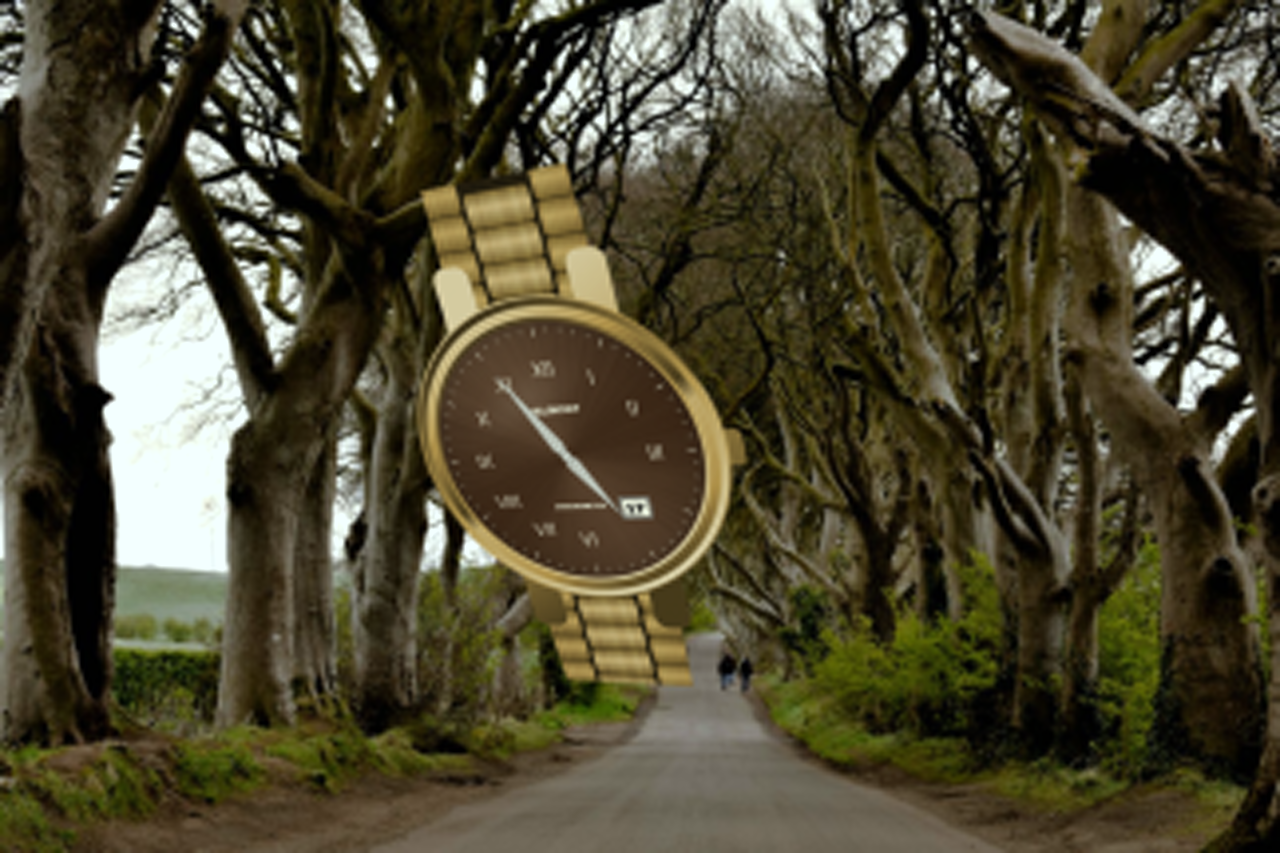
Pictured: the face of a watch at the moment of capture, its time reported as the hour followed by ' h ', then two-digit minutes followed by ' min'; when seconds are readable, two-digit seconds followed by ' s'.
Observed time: 4 h 55 min
